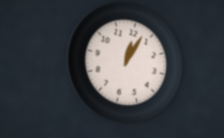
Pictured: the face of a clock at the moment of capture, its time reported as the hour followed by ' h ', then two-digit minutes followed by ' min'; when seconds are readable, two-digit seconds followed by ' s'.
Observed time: 12 h 03 min
